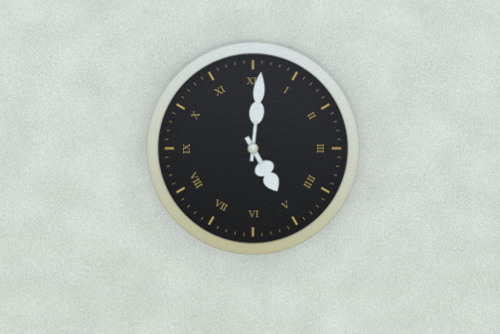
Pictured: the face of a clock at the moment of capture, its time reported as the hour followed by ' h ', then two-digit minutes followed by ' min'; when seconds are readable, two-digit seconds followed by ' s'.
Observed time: 5 h 01 min
